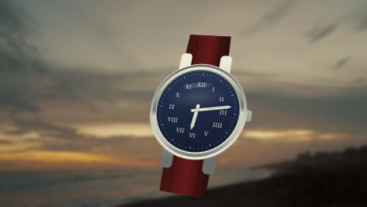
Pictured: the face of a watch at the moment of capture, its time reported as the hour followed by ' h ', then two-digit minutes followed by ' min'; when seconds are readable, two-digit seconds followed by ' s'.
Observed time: 6 h 13 min
